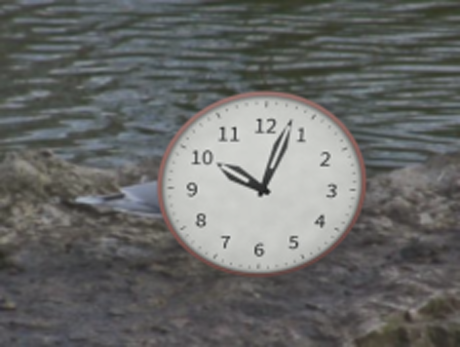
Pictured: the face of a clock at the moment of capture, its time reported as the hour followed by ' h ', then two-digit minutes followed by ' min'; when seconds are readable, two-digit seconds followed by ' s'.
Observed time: 10 h 03 min
